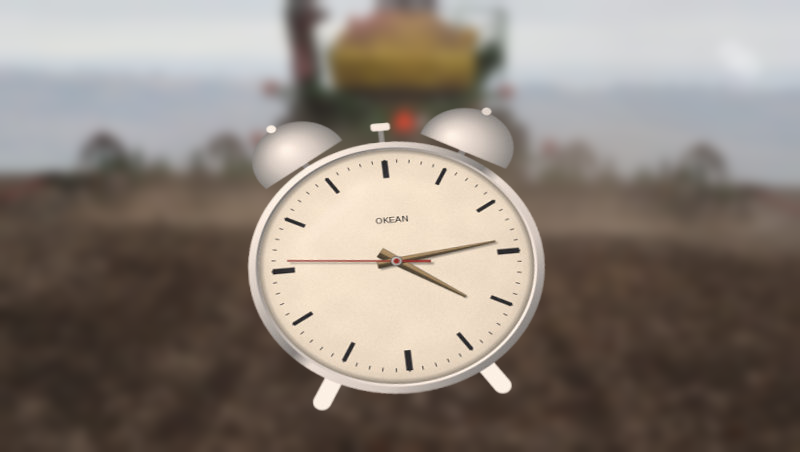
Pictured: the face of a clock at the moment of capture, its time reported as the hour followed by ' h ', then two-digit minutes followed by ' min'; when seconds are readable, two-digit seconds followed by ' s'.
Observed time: 4 h 13 min 46 s
